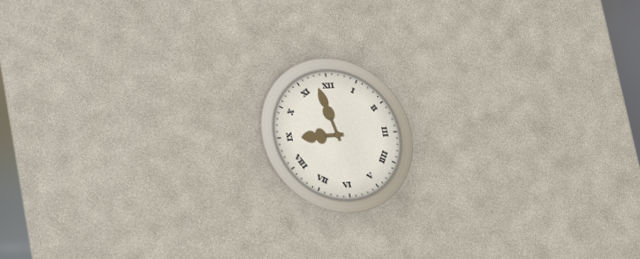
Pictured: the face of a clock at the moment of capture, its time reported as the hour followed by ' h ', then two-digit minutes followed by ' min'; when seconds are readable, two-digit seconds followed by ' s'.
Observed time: 8 h 58 min
